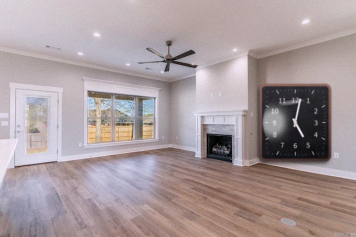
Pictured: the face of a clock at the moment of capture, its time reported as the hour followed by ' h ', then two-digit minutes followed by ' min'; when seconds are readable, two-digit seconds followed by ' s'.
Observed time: 5 h 02 min
